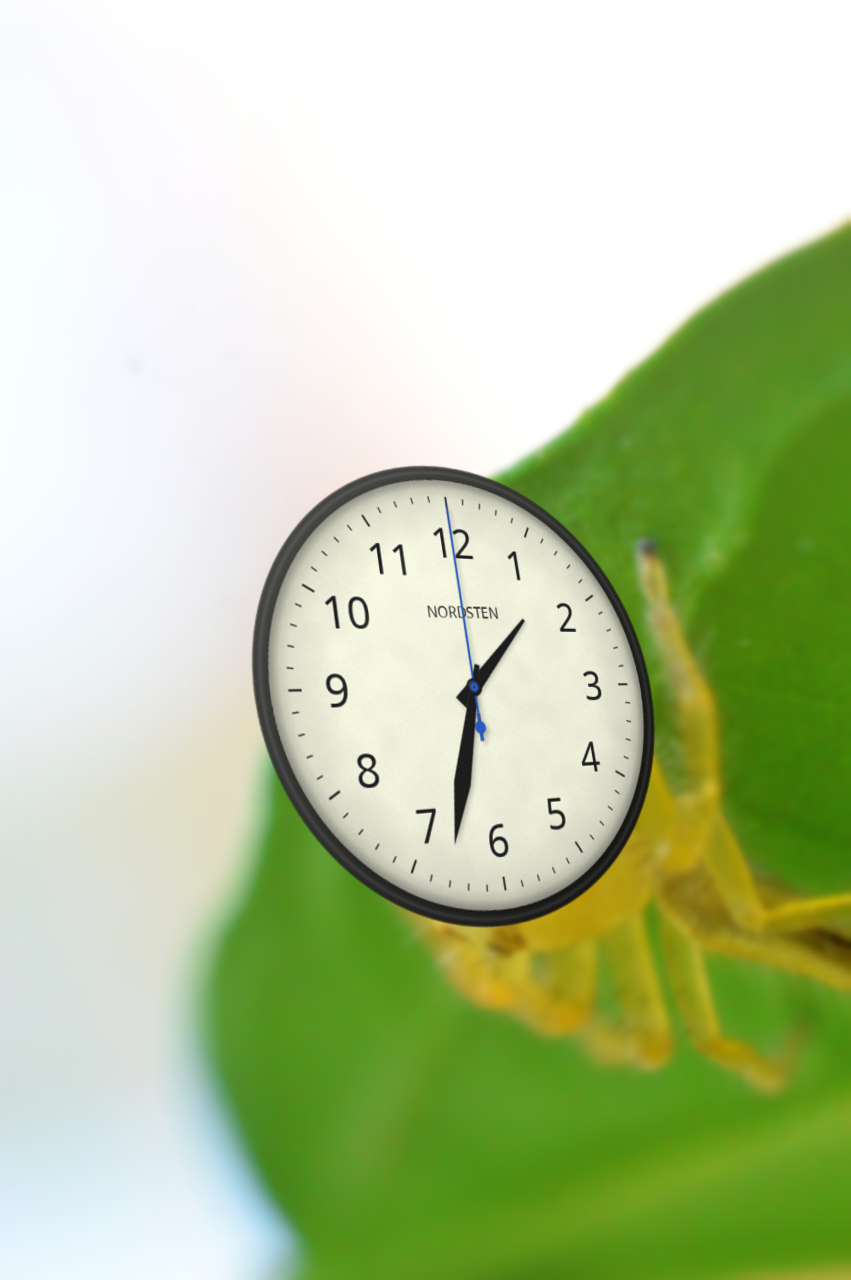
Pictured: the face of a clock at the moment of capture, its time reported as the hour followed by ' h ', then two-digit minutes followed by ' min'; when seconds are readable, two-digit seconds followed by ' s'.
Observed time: 1 h 33 min 00 s
